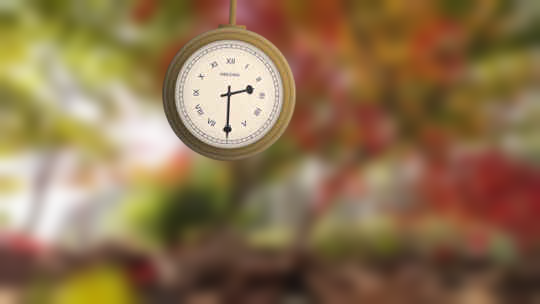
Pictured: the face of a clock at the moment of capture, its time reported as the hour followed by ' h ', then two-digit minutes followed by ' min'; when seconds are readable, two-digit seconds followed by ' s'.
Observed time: 2 h 30 min
